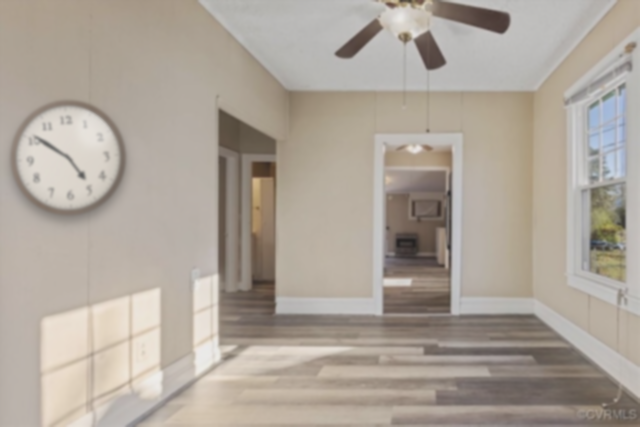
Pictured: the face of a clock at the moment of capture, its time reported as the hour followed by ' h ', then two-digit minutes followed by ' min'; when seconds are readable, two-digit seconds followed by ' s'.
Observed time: 4 h 51 min
